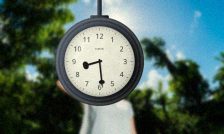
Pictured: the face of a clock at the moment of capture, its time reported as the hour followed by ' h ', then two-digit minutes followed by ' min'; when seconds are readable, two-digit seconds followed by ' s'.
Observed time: 8 h 29 min
